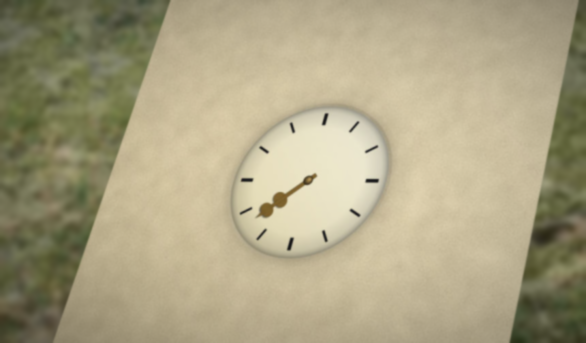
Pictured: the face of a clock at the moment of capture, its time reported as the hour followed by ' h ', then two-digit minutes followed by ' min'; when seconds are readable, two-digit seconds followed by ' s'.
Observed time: 7 h 38 min
